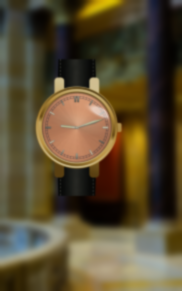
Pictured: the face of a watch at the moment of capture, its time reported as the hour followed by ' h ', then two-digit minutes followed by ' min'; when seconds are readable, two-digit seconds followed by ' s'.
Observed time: 9 h 12 min
